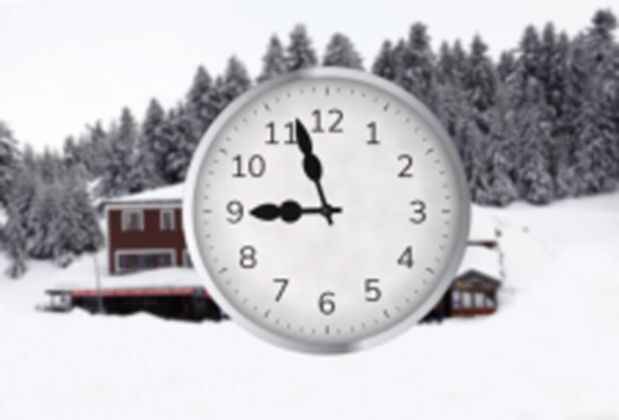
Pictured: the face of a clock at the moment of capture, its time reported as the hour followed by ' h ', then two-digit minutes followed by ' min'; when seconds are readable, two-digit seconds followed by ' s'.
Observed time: 8 h 57 min
